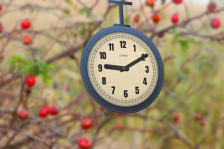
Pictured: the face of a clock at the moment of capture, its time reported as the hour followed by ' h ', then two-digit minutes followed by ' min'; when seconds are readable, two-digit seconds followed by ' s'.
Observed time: 9 h 10 min
